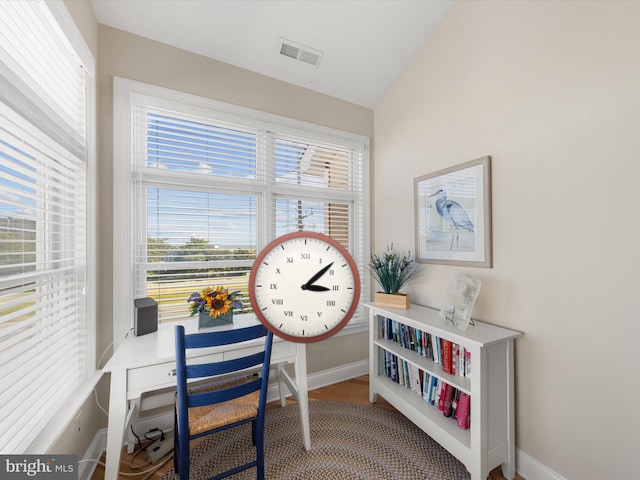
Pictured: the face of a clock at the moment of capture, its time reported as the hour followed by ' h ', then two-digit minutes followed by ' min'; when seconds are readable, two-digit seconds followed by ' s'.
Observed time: 3 h 08 min
